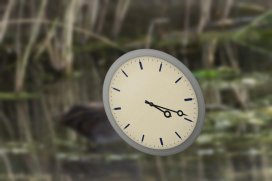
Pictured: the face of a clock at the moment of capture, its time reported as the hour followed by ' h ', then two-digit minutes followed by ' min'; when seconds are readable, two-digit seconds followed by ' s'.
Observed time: 4 h 19 min
